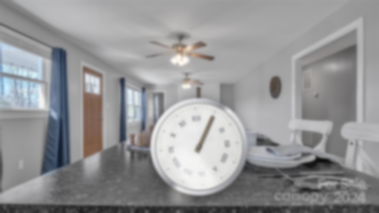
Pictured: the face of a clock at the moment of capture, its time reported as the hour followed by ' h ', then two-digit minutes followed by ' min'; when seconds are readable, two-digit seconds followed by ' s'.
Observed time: 1 h 05 min
